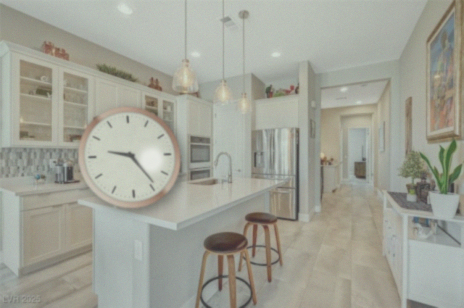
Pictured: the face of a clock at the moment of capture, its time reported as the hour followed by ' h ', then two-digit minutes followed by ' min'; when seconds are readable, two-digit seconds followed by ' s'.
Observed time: 9 h 24 min
